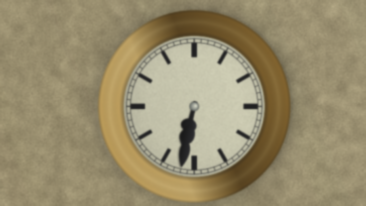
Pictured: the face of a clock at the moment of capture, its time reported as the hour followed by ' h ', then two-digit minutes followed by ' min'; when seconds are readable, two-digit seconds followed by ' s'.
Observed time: 6 h 32 min
